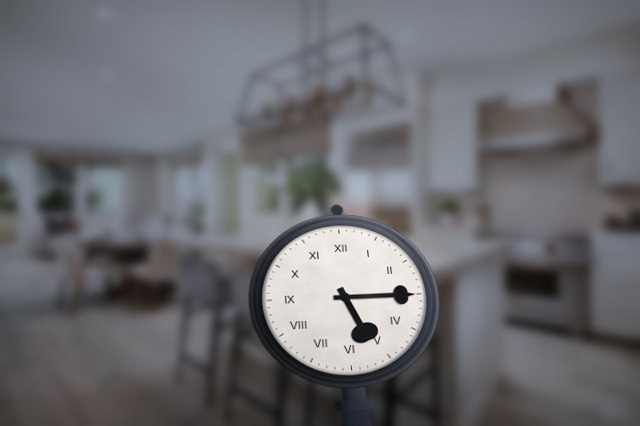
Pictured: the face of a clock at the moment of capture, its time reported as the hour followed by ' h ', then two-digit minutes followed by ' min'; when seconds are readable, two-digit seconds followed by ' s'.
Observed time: 5 h 15 min
